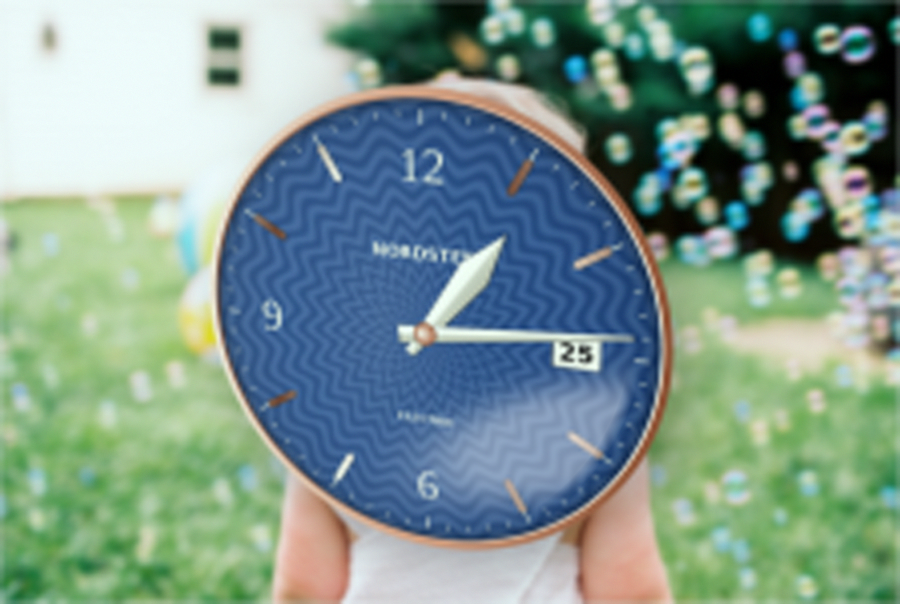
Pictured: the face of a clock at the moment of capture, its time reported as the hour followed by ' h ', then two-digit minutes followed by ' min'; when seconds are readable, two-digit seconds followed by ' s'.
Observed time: 1 h 14 min
